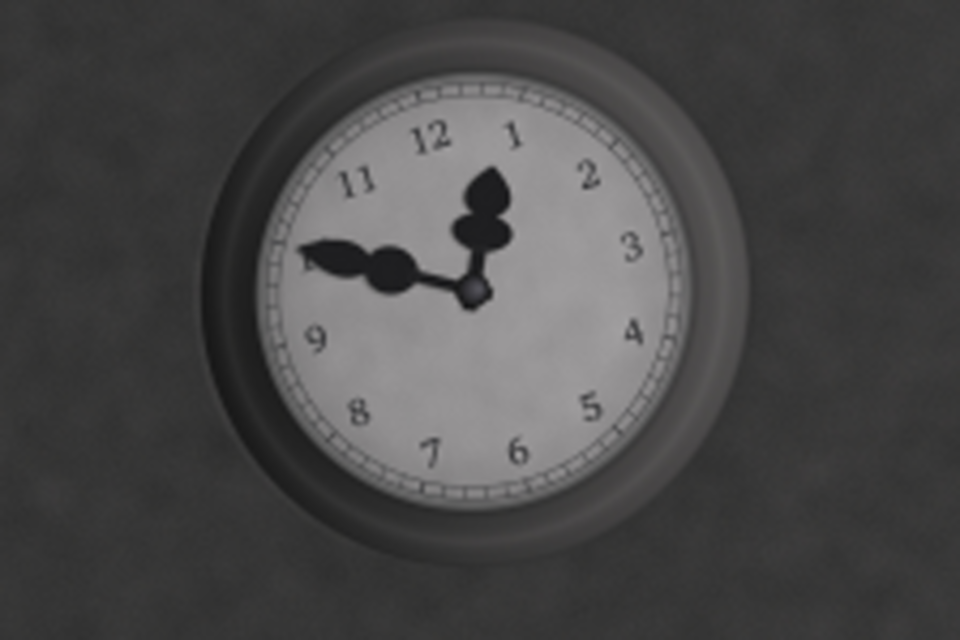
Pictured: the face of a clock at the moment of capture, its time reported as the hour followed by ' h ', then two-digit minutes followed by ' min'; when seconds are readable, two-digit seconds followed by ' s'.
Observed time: 12 h 50 min
